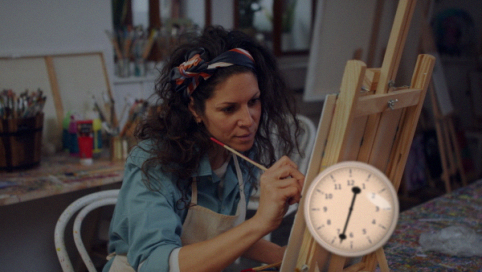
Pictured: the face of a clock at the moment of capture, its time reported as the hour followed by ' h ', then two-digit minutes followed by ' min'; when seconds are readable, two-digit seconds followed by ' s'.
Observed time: 12 h 33 min
